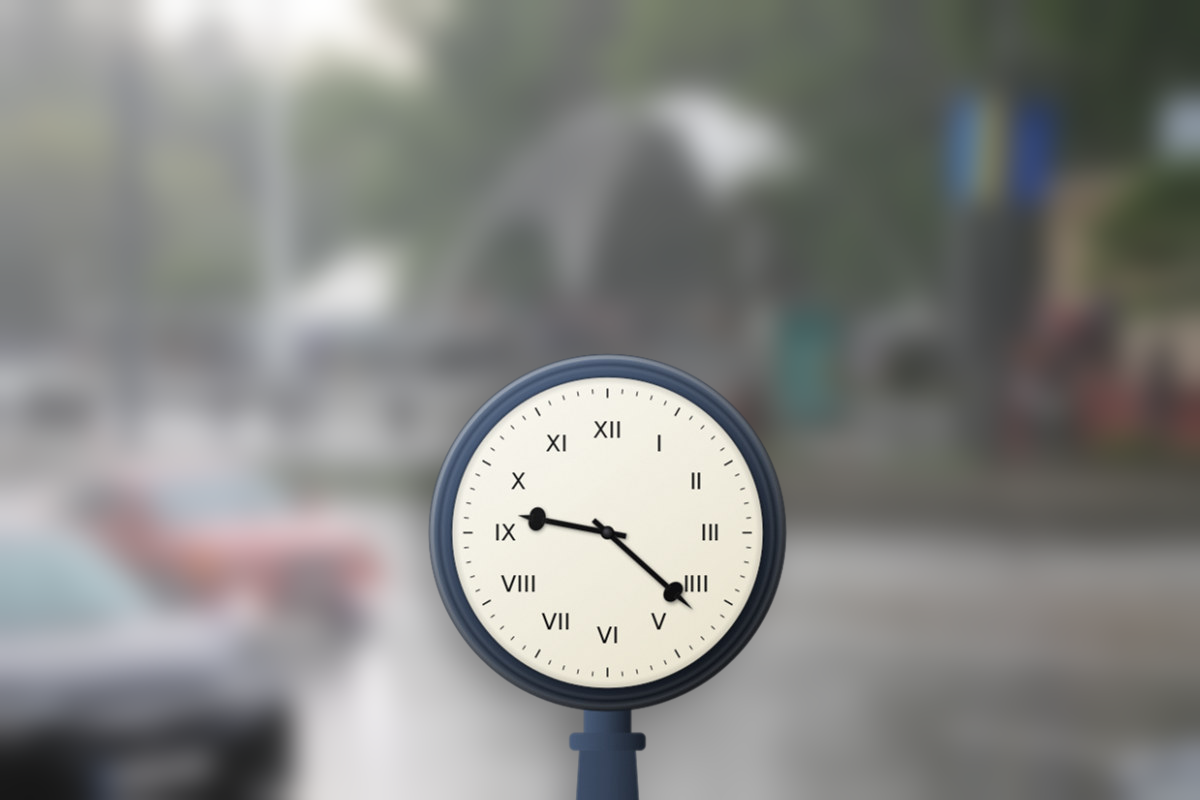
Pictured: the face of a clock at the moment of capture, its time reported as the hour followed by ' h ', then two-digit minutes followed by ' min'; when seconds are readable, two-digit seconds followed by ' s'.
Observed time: 9 h 22 min
